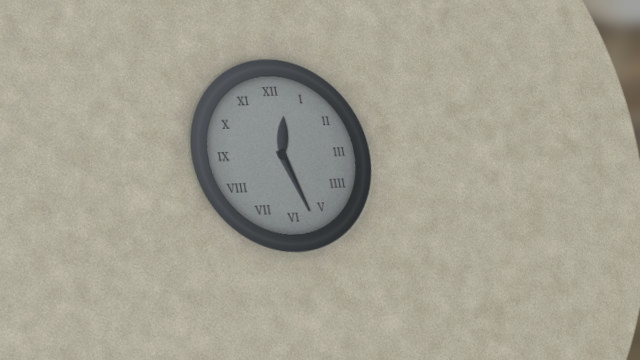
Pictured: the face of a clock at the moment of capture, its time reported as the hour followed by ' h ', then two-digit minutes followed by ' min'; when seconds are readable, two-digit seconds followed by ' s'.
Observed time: 12 h 27 min
